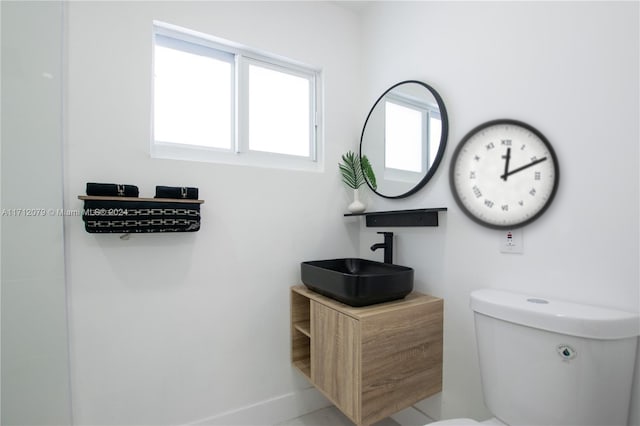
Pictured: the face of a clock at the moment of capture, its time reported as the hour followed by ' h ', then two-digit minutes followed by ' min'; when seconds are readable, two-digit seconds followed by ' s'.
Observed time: 12 h 11 min
